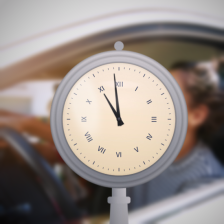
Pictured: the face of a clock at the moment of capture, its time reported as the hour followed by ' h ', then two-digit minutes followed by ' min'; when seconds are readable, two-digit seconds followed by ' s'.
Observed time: 10 h 59 min
